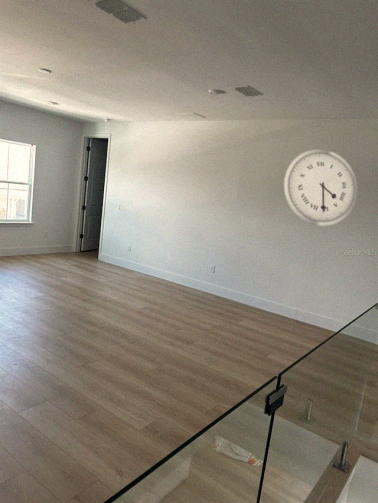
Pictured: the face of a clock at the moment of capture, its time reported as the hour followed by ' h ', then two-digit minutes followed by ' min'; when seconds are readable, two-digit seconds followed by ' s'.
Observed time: 4 h 31 min
